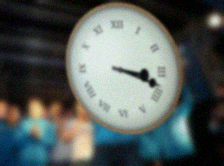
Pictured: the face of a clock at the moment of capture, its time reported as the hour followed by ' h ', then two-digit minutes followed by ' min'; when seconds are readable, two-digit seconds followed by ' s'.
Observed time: 3 h 18 min
